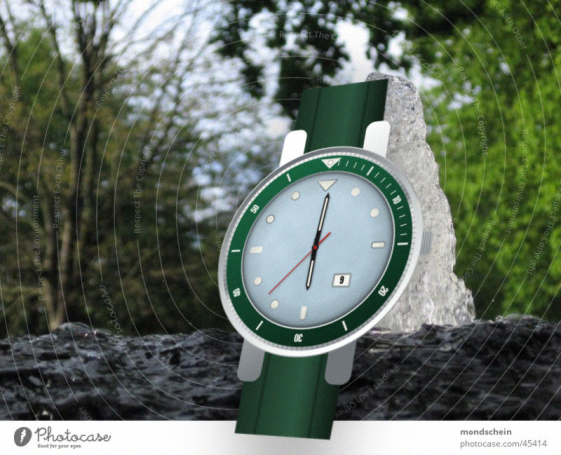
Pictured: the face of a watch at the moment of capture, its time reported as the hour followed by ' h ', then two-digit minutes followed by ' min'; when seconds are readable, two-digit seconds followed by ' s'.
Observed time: 6 h 00 min 37 s
